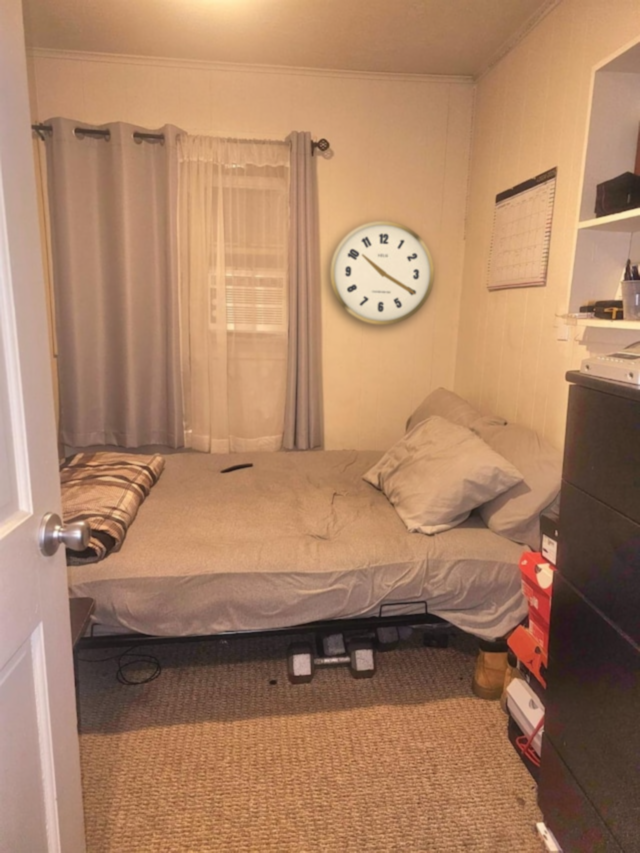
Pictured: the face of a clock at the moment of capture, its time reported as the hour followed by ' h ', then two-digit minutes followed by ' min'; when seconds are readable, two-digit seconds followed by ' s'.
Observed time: 10 h 20 min
